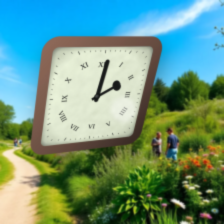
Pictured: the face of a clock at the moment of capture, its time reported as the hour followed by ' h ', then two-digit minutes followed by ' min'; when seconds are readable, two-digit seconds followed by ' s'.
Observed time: 2 h 01 min
